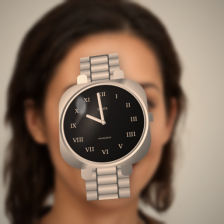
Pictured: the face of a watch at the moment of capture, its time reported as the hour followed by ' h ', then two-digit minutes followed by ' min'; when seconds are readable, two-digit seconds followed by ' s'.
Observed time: 9 h 59 min
